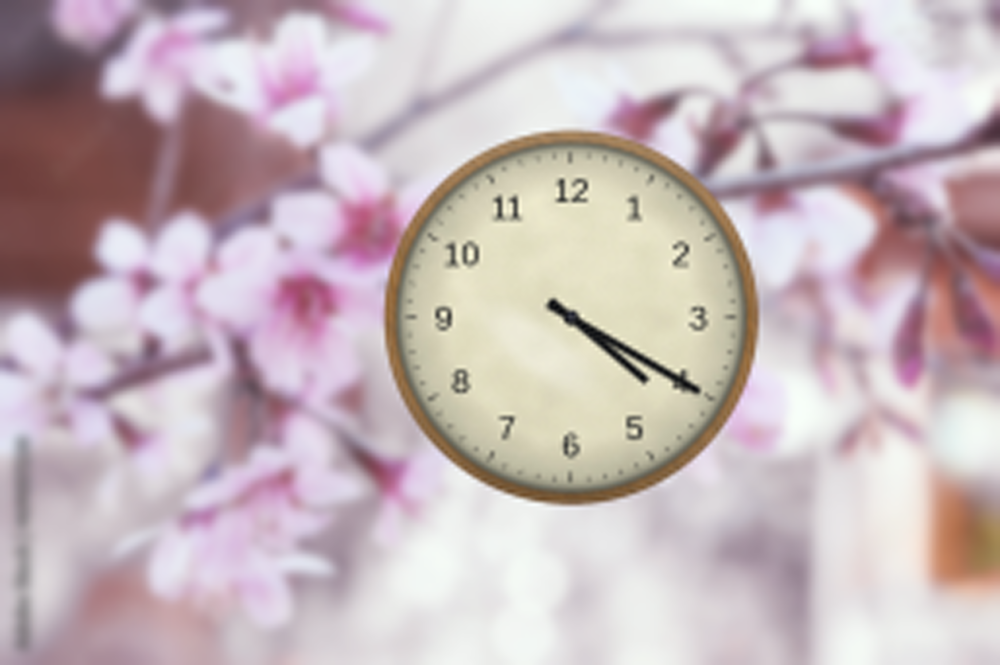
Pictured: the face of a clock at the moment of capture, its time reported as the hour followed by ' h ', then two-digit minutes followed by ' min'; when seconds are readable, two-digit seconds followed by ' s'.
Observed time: 4 h 20 min
